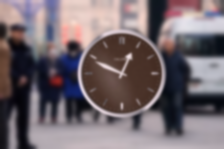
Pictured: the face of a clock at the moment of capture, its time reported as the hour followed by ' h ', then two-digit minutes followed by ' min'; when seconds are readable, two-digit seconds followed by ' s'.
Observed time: 12 h 49 min
